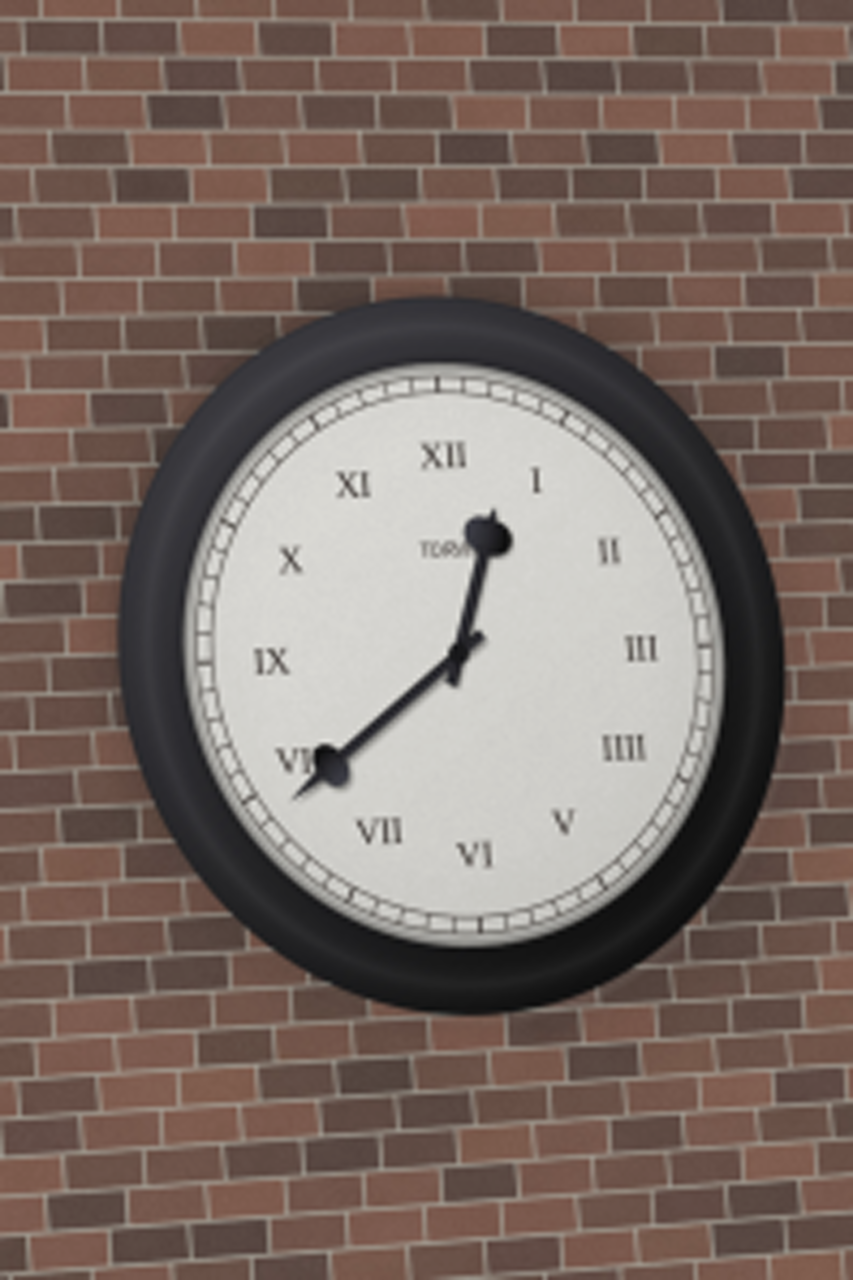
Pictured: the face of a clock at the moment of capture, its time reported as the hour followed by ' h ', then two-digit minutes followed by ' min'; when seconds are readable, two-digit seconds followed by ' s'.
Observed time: 12 h 39 min
